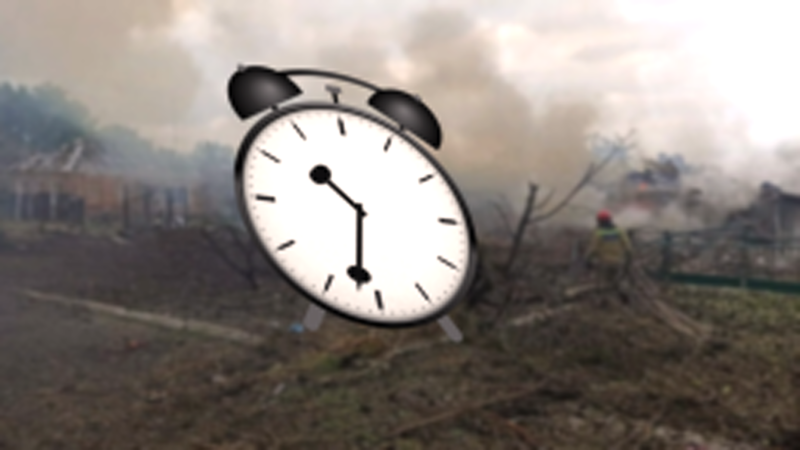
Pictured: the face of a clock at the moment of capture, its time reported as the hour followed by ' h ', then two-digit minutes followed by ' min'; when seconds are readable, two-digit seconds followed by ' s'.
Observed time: 10 h 32 min
